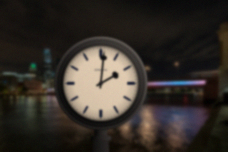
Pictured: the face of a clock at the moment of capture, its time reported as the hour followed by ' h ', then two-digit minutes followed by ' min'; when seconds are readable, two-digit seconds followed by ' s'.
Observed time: 2 h 01 min
